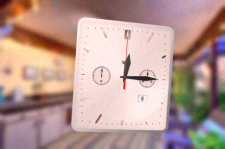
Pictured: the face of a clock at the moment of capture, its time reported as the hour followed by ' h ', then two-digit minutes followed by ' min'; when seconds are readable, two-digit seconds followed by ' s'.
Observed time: 12 h 15 min
